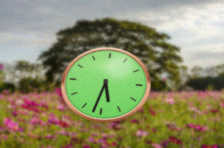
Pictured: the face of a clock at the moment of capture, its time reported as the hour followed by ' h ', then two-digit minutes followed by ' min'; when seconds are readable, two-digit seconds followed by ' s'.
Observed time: 5 h 32 min
